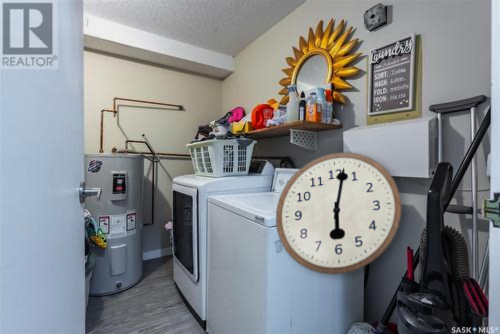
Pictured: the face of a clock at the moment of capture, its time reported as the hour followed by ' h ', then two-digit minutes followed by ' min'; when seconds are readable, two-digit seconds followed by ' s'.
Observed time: 6 h 02 min
